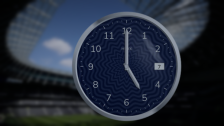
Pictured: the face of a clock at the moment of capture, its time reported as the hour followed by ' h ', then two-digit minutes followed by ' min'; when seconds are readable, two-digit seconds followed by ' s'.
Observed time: 5 h 00 min
